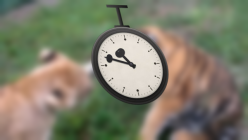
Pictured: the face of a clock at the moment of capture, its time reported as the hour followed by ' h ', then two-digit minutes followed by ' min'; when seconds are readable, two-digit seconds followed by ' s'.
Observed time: 10 h 48 min
